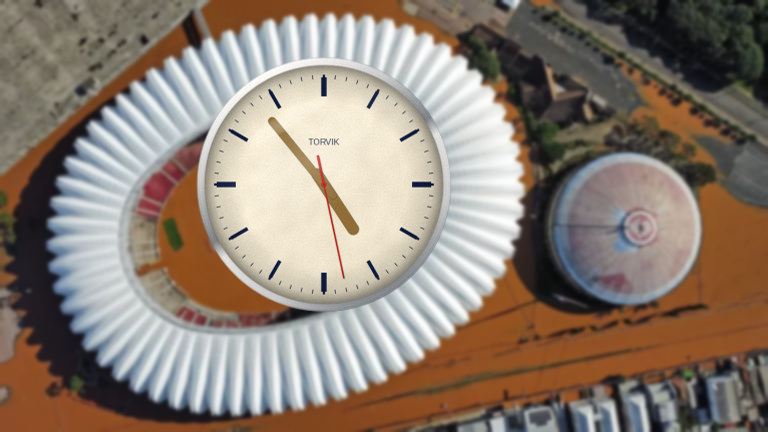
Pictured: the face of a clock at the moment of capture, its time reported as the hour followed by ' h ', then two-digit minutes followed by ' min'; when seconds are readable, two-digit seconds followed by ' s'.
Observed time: 4 h 53 min 28 s
